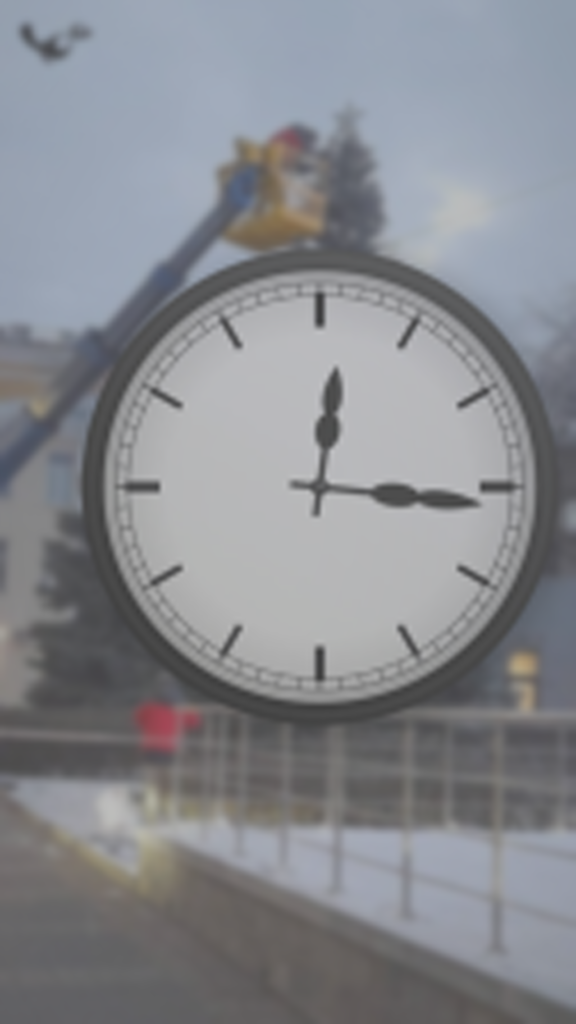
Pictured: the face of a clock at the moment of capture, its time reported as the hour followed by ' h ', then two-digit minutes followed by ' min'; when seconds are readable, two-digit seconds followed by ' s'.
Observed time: 12 h 16 min
